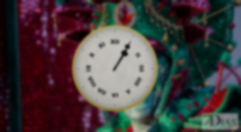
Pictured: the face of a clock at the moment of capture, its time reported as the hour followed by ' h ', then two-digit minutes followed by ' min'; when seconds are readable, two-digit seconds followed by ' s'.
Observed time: 1 h 05 min
